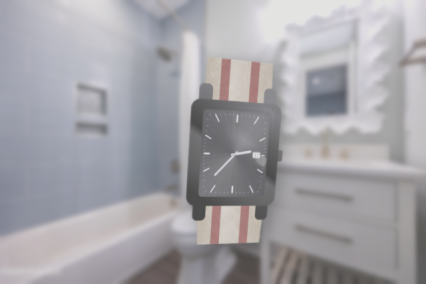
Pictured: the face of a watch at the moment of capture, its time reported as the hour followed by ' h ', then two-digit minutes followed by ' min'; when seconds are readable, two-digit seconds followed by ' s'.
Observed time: 2 h 37 min
